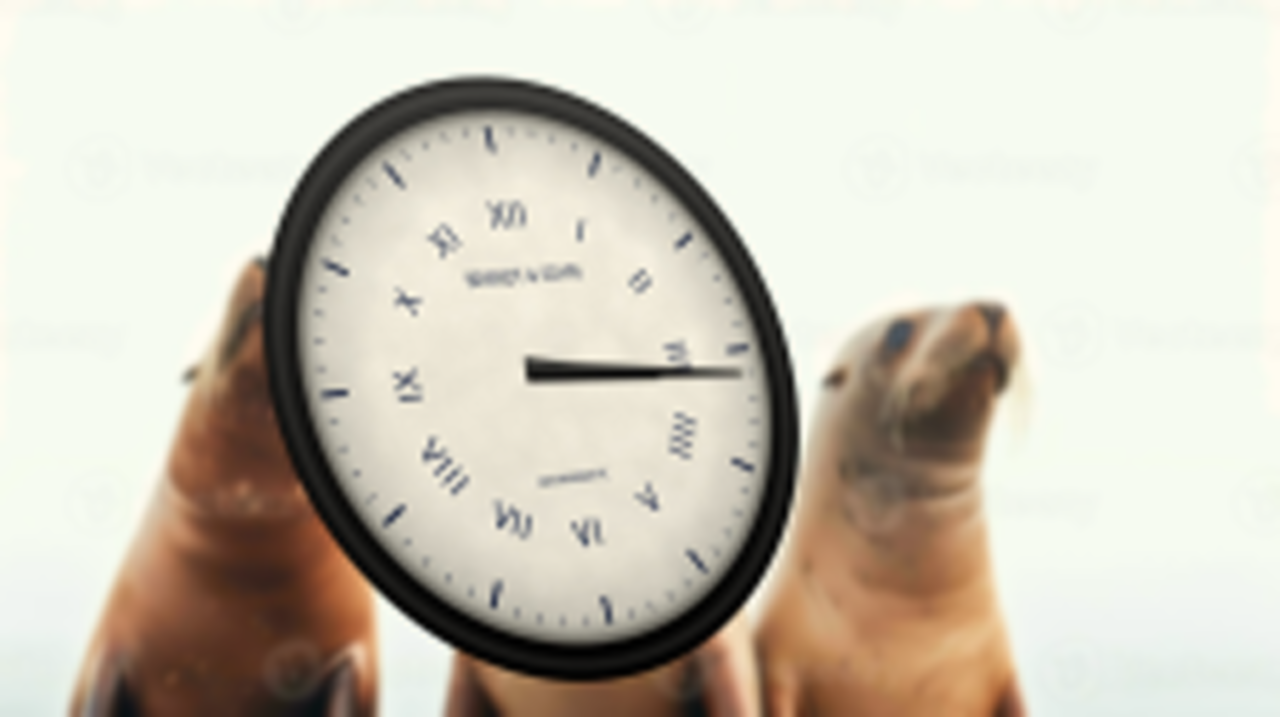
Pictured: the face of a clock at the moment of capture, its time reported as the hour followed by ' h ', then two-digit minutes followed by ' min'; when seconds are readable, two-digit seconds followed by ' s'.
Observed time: 3 h 16 min
